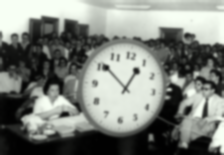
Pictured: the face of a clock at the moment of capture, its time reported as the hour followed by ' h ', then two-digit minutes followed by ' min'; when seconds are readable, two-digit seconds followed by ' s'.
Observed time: 12 h 51 min
